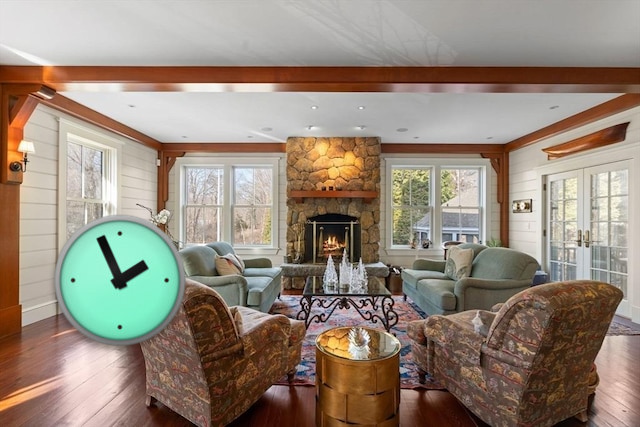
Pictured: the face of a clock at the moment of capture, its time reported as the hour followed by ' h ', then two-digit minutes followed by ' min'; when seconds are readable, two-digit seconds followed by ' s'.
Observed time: 1 h 56 min
